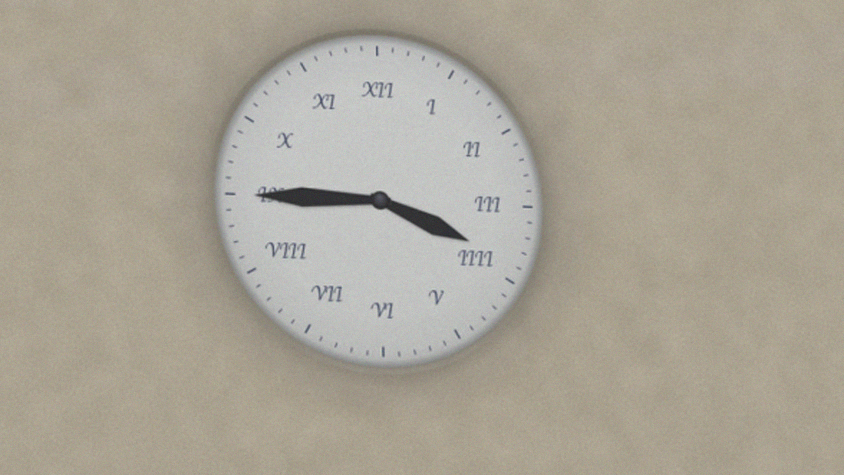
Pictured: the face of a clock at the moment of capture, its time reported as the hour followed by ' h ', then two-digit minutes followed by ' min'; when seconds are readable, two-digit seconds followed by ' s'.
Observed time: 3 h 45 min
